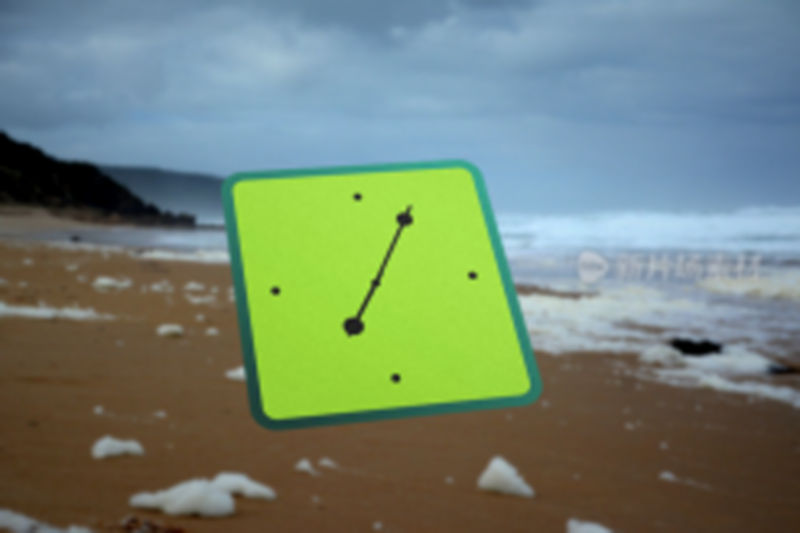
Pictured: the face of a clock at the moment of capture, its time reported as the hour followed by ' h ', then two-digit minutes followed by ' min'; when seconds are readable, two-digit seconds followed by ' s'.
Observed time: 7 h 05 min
